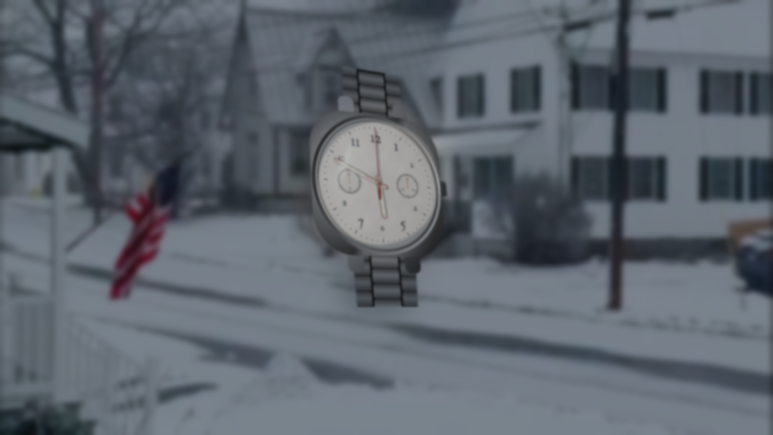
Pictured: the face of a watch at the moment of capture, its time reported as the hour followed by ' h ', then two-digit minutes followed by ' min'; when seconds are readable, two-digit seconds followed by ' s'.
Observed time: 5 h 49 min
